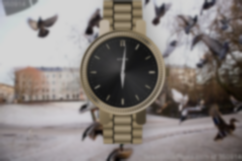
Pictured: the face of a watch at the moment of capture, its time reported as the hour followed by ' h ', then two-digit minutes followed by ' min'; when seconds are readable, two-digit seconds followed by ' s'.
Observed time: 6 h 01 min
